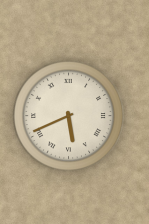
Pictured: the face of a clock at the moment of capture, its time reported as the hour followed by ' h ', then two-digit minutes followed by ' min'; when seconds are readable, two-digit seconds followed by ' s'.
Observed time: 5 h 41 min
